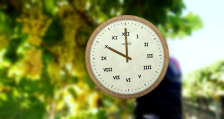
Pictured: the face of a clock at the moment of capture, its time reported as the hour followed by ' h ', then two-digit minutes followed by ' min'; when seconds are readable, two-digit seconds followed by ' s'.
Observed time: 10 h 00 min
